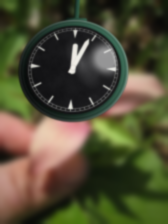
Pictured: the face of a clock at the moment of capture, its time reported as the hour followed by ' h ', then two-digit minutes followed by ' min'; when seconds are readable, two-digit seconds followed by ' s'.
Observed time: 12 h 04 min
